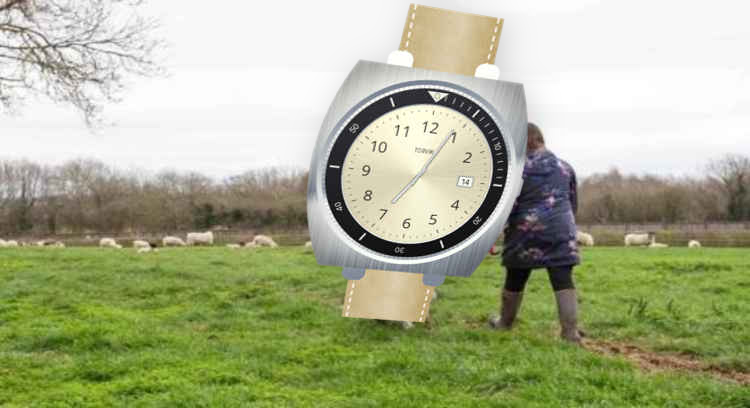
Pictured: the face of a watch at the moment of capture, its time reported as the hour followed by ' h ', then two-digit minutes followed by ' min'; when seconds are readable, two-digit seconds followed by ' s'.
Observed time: 7 h 04 min
